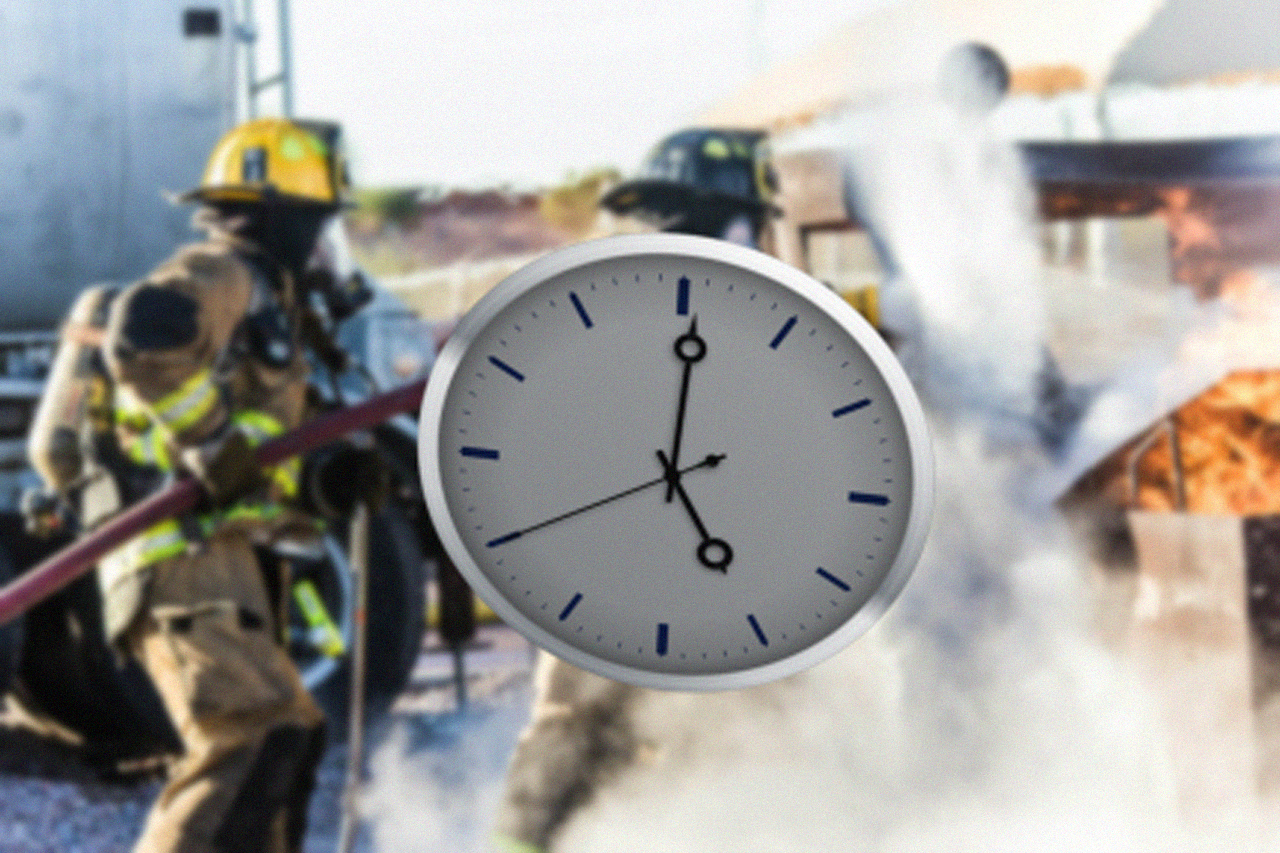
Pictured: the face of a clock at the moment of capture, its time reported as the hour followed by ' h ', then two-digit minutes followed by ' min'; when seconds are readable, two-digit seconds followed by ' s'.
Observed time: 5 h 00 min 40 s
